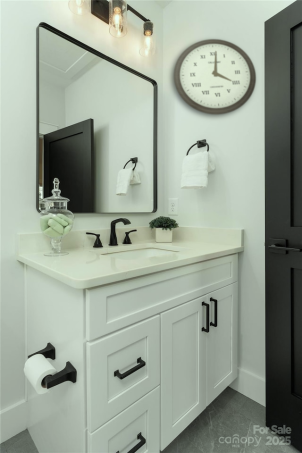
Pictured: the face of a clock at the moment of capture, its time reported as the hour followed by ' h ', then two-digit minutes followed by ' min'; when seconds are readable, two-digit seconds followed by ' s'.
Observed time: 4 h 01 min
